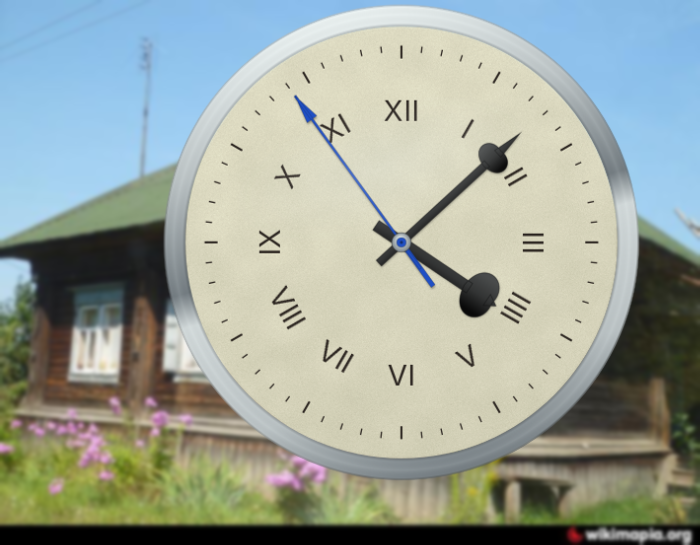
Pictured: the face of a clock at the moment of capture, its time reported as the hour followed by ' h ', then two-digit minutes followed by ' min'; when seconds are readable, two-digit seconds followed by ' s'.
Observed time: 4 h 07 min 54 s
